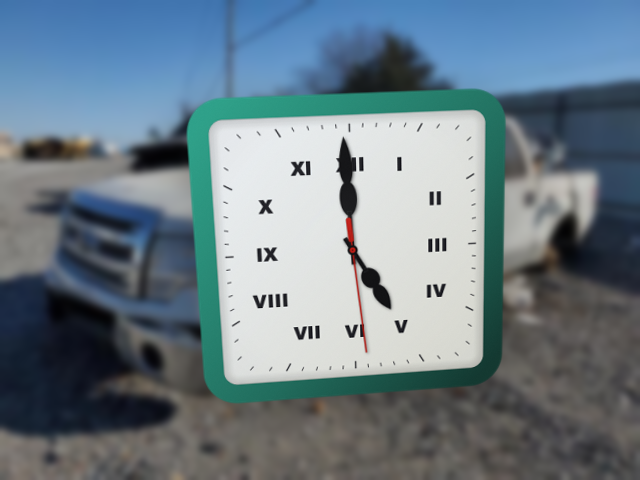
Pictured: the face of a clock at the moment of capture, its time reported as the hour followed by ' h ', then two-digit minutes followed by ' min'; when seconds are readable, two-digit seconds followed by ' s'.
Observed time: 4 h 59 min 29 s
